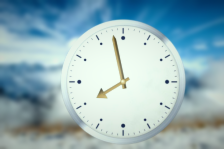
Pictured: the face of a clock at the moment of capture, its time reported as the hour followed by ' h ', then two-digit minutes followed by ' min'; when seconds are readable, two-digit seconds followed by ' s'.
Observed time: 7 h 58 min
